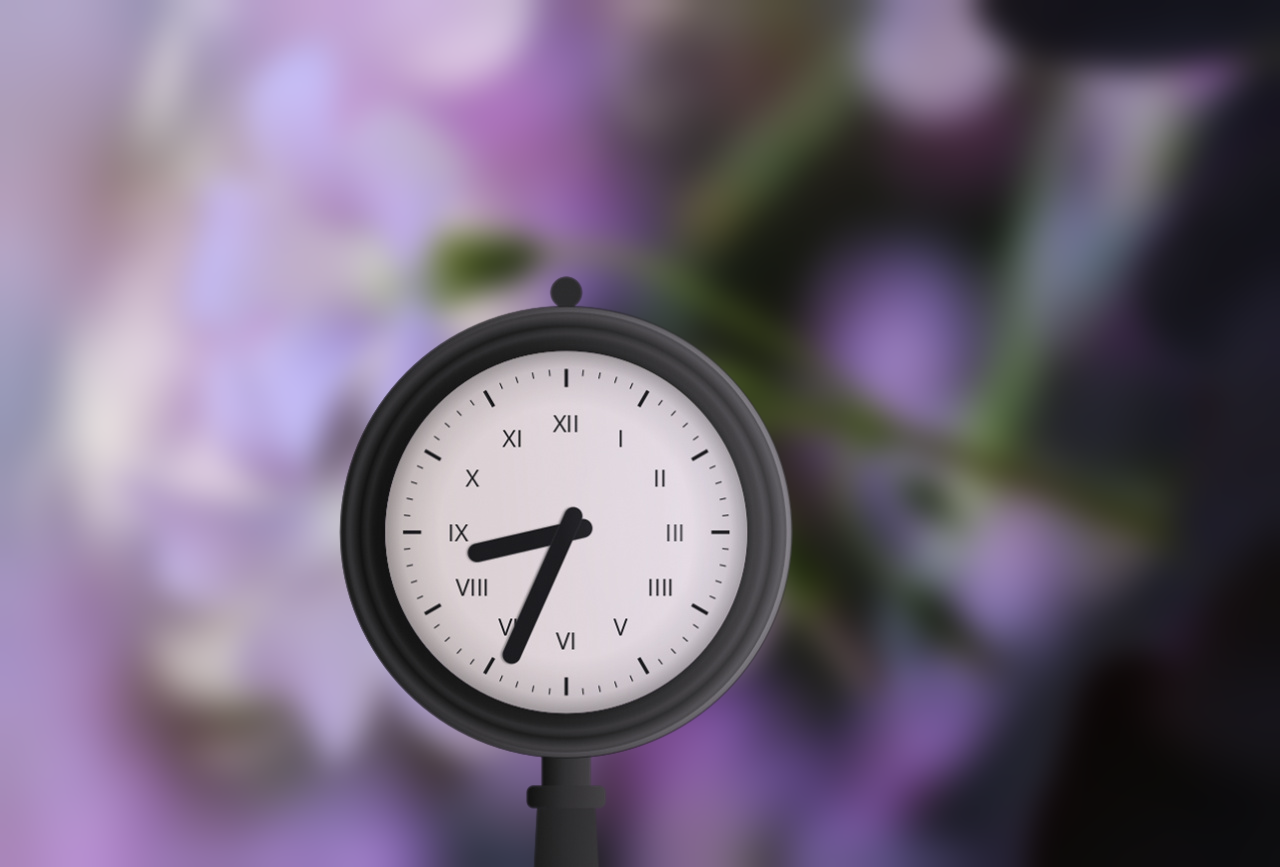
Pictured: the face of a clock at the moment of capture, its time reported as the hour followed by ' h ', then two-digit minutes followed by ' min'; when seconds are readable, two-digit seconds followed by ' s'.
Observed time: 8 h 34 min
